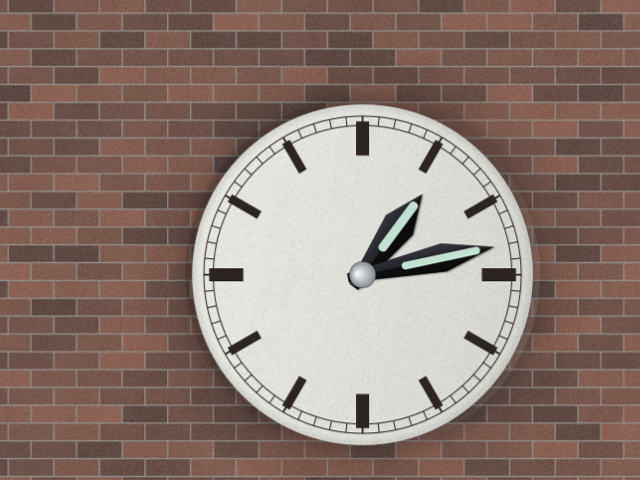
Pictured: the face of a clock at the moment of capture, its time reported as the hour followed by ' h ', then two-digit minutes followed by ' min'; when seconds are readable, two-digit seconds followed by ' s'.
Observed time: 1 h 13 min
